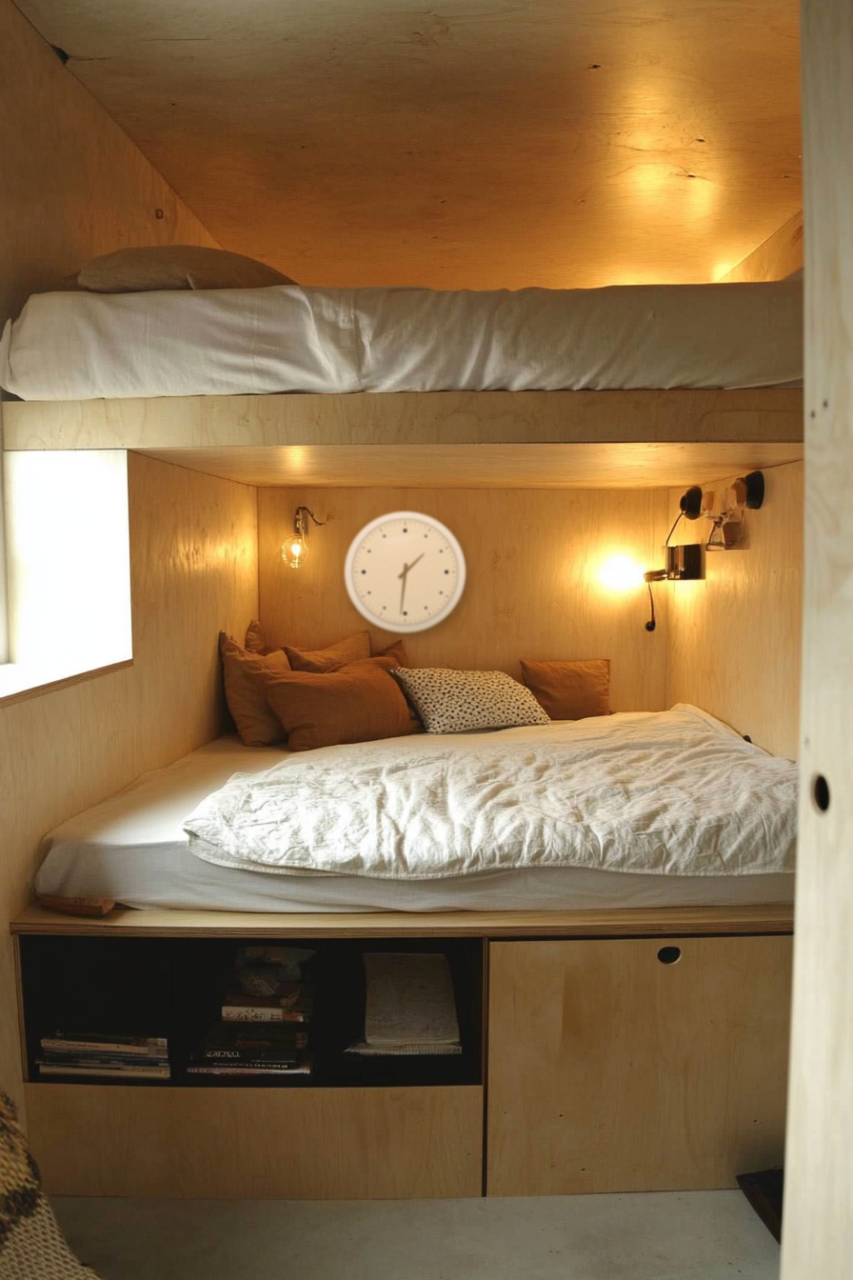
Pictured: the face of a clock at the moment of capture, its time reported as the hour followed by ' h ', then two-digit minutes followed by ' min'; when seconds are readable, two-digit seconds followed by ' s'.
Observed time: 1 h 31 min
